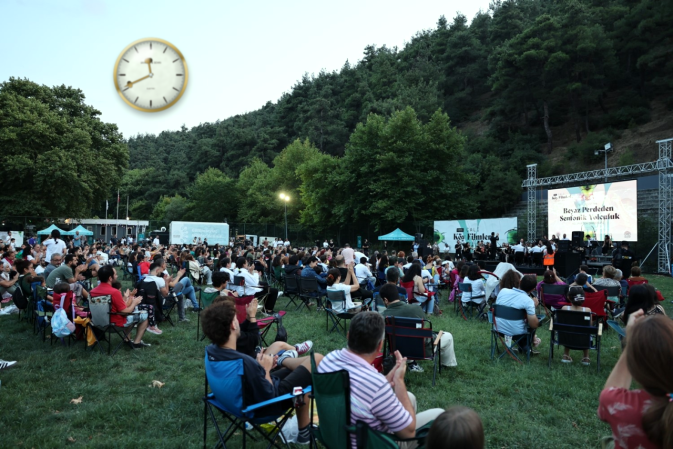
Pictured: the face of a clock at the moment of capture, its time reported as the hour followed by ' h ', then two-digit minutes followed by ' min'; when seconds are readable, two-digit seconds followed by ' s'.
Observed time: 11 h 41 min
